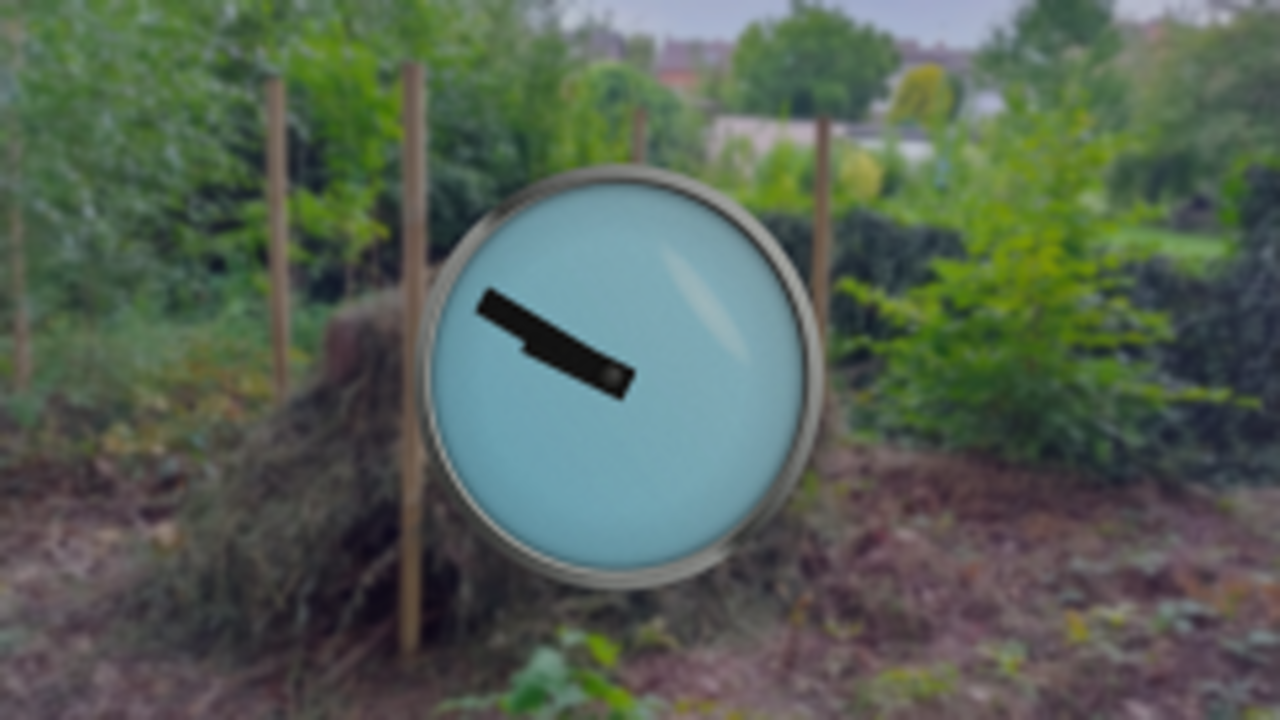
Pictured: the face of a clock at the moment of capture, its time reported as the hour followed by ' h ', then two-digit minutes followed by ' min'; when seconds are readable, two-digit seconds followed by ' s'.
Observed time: 9 h 50 min
